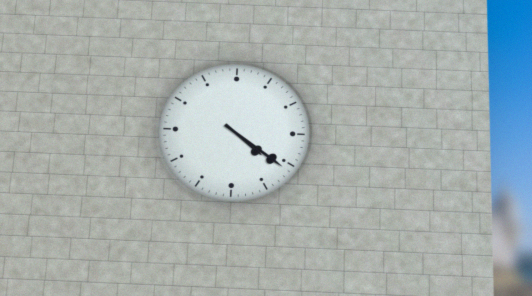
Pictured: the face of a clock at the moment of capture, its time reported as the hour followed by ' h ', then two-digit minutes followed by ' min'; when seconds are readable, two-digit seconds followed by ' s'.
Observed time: 4 h 21 min
